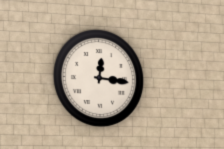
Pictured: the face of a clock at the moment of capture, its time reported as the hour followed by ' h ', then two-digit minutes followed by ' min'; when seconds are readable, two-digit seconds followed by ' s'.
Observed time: 12 h 16 min
